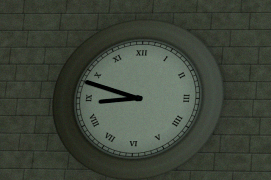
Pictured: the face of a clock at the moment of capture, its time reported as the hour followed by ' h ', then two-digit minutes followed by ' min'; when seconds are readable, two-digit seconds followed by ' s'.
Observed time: 8 h 48 min
